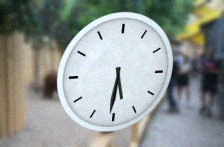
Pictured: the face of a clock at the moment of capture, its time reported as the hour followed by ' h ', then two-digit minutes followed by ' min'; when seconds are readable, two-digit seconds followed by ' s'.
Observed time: 5 h 31 min
